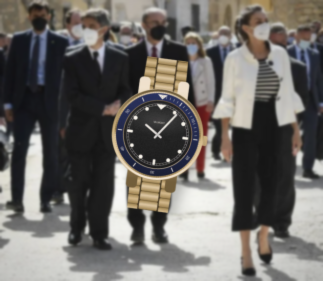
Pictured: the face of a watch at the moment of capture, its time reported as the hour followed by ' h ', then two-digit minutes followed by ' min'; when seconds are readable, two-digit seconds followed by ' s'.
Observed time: 10 h 06 min
